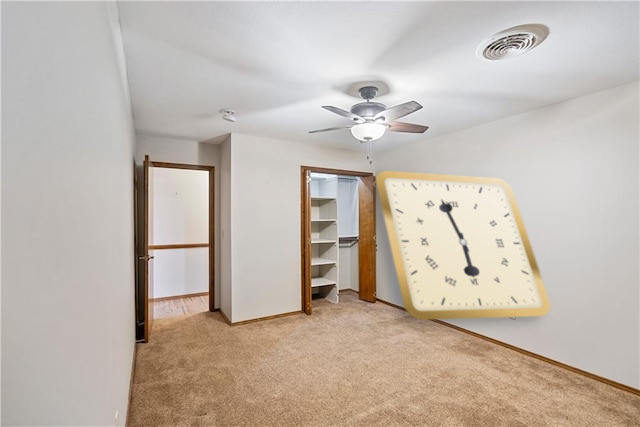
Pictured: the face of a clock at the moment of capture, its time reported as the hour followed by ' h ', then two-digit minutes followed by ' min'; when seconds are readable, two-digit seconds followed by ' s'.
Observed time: 5 h 58 min
